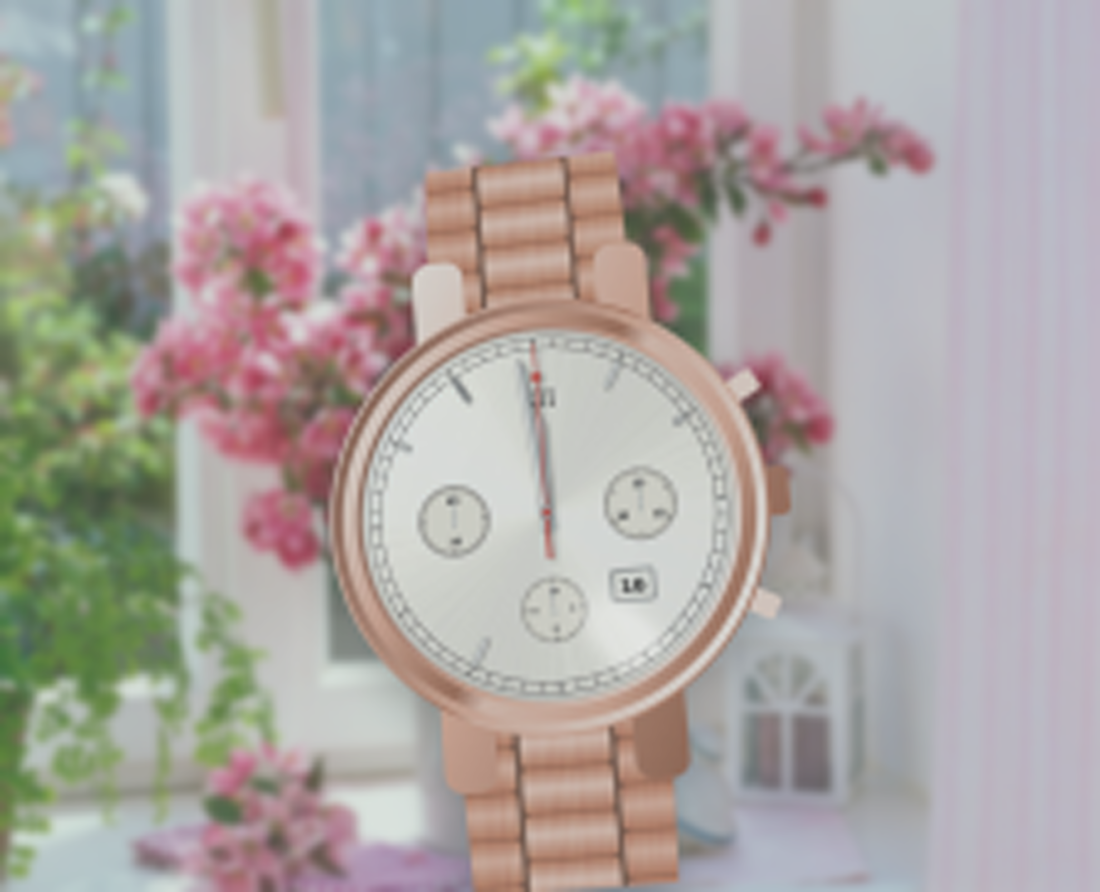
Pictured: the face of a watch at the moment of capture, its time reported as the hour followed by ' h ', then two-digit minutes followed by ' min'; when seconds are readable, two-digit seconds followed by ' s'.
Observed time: 11 h 59 min
